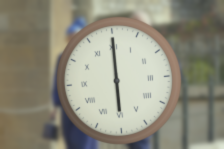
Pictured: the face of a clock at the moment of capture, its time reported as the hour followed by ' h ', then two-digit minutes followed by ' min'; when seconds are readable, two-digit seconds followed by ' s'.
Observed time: 6 h 00 min
